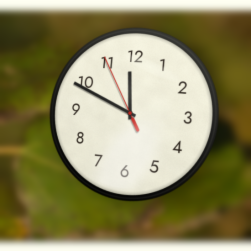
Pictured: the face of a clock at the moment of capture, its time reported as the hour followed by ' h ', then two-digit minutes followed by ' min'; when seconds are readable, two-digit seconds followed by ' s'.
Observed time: 11 h 48 min 55 s
